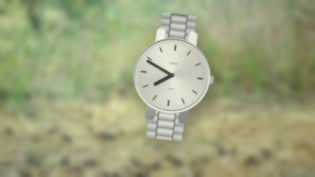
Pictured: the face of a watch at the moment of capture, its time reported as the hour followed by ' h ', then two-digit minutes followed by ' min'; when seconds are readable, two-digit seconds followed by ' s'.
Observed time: 7 h 49 min
